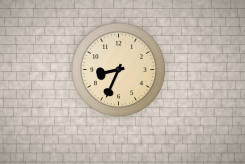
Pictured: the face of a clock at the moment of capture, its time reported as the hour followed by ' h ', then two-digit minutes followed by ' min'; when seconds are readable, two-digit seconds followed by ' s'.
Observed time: 8 h 34 min
